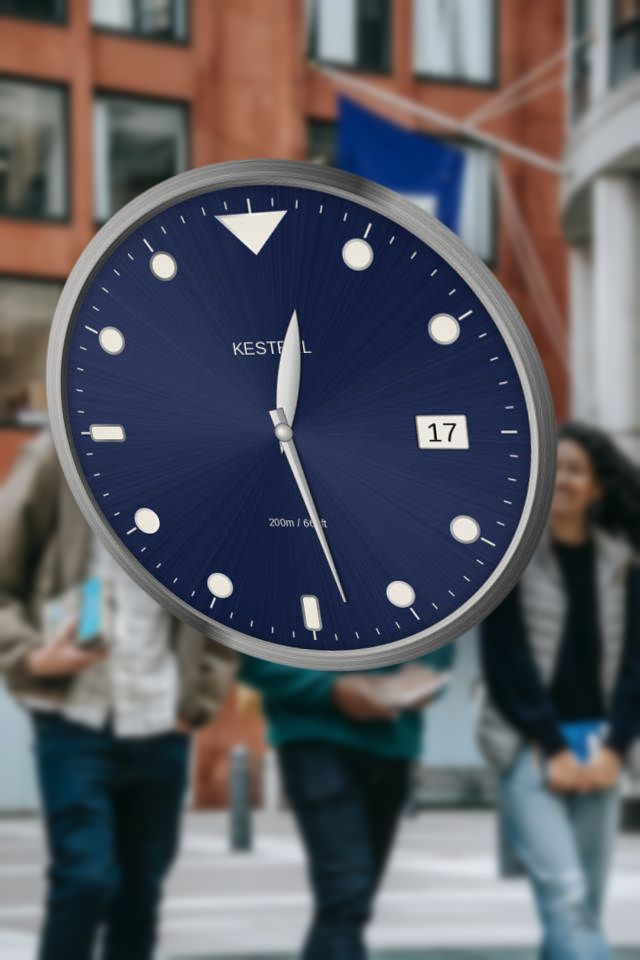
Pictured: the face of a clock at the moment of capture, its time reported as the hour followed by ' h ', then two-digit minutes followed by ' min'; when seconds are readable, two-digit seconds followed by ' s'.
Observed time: 12 h 28 min
